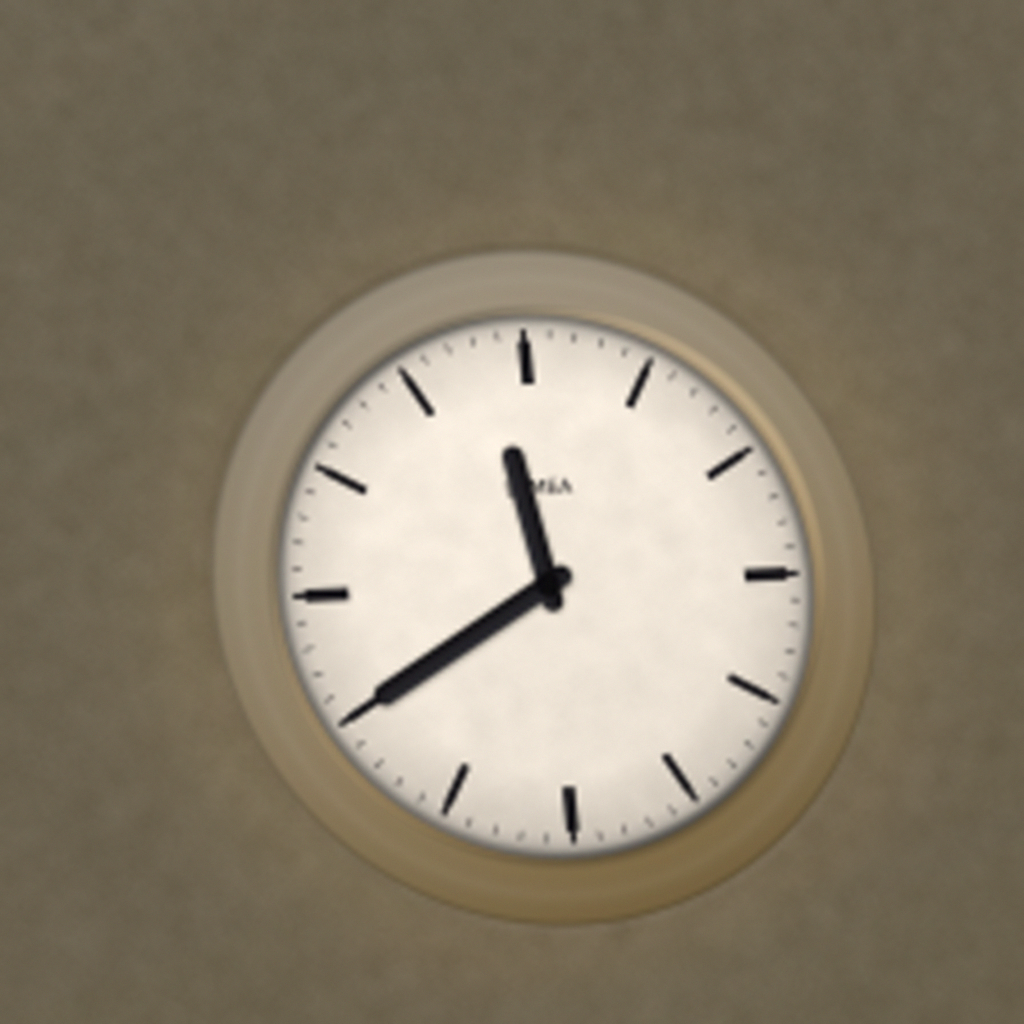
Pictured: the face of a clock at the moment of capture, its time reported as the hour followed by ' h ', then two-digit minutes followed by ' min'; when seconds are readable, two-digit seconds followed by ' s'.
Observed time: 11 h 40 min
